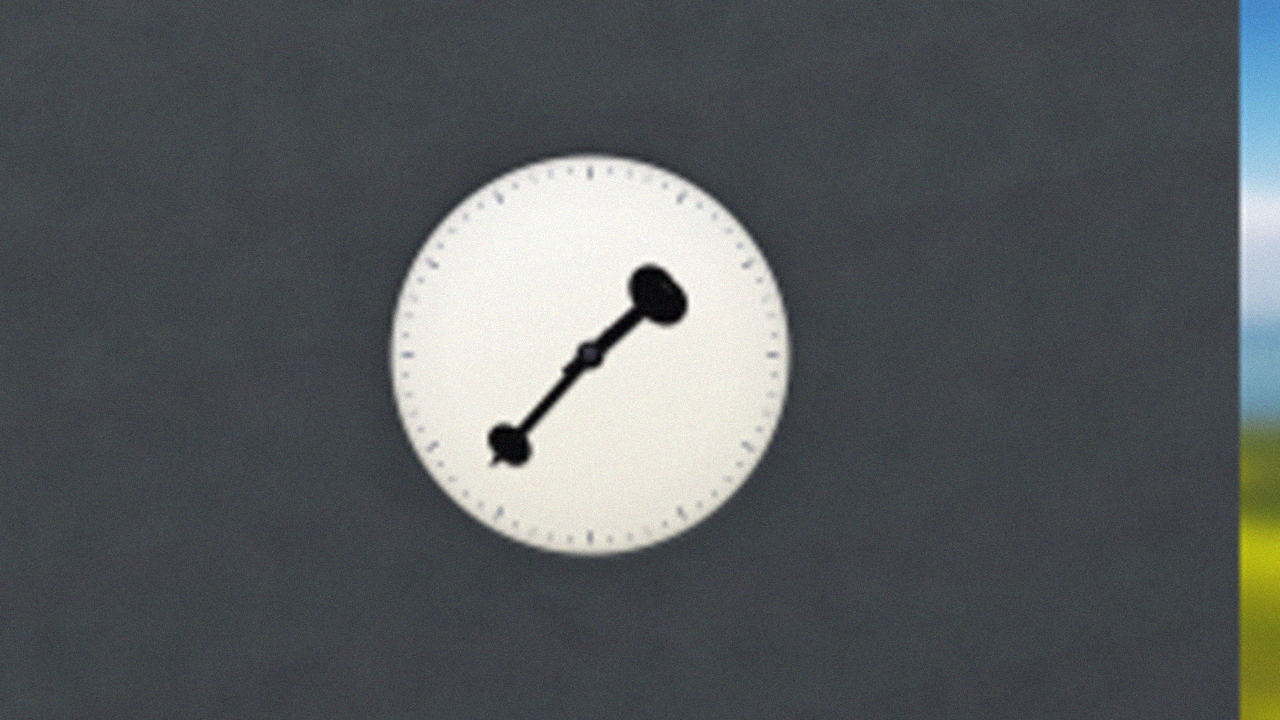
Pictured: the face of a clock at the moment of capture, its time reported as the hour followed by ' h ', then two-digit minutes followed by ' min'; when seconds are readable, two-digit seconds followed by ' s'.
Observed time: 1 h 37 min
